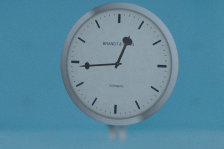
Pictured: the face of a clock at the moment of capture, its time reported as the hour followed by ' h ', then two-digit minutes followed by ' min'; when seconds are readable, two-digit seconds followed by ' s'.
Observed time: 12 h 44 min
